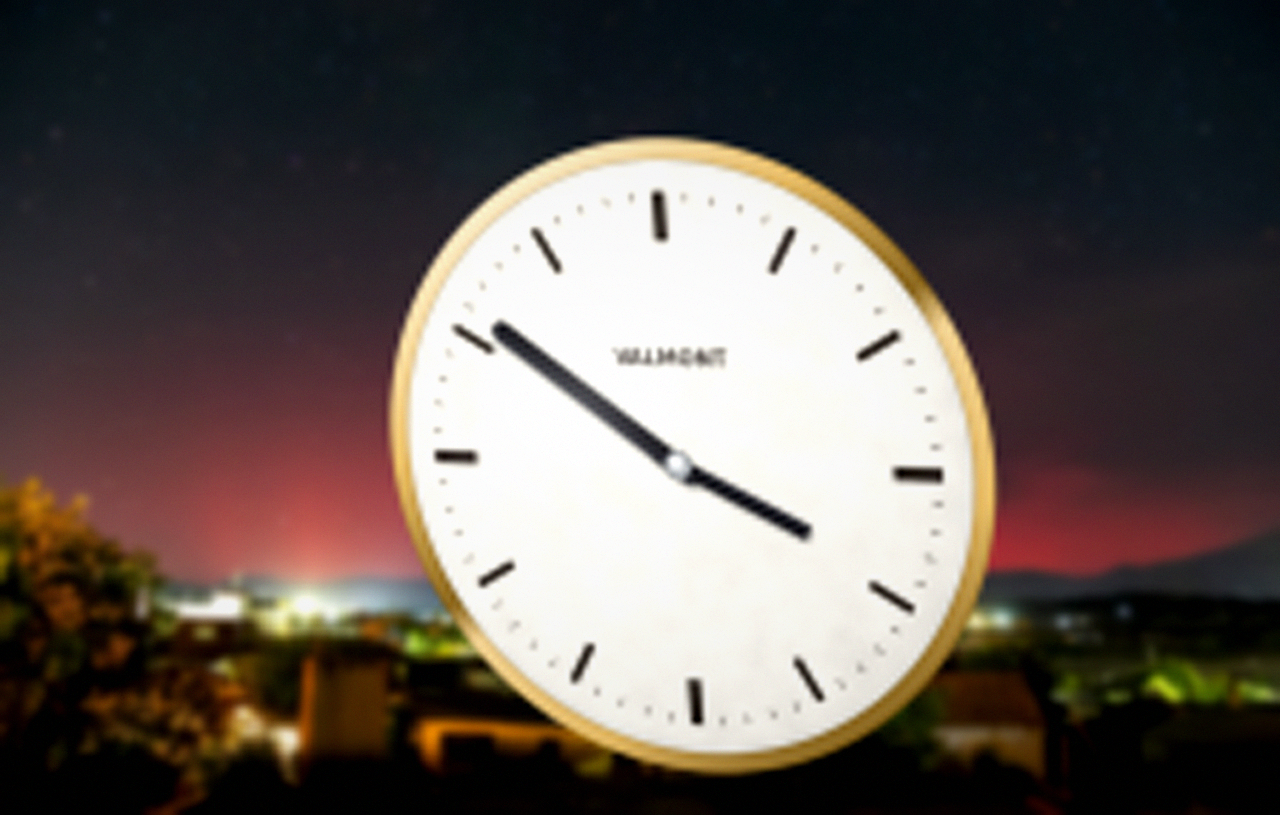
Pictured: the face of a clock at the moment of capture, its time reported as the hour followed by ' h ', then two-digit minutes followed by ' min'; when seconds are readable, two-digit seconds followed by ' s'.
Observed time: 3 h 51 min
